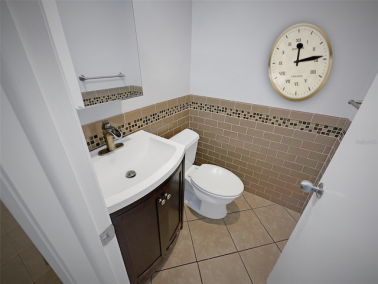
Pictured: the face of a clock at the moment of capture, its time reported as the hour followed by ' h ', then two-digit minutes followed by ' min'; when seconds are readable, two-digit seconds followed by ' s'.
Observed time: 12 h 14 min
